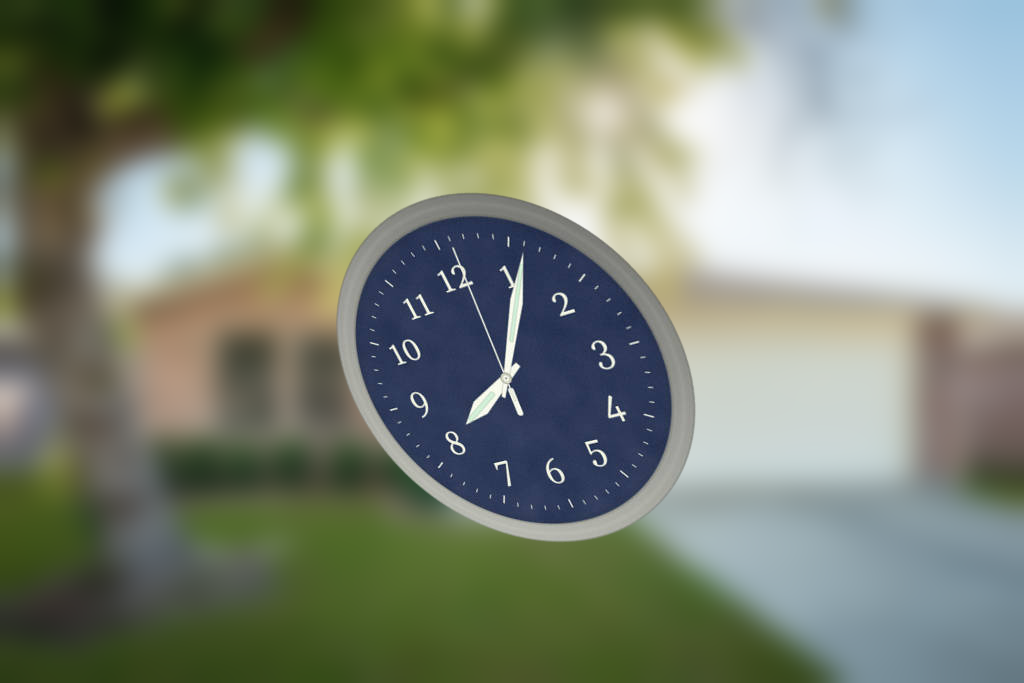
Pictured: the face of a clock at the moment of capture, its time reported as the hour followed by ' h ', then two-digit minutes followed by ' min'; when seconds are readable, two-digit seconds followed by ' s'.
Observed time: 8 h 06 min 01 s
